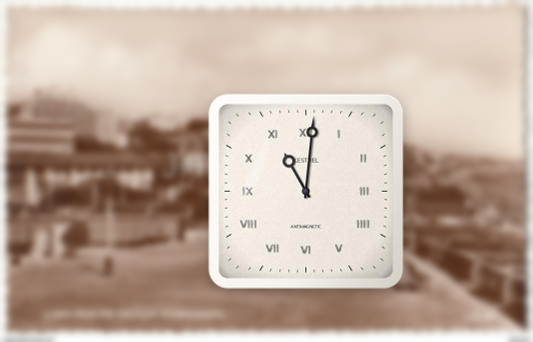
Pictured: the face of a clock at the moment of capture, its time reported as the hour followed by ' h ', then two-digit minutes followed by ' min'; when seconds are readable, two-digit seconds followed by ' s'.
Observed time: 11 h 01 min
